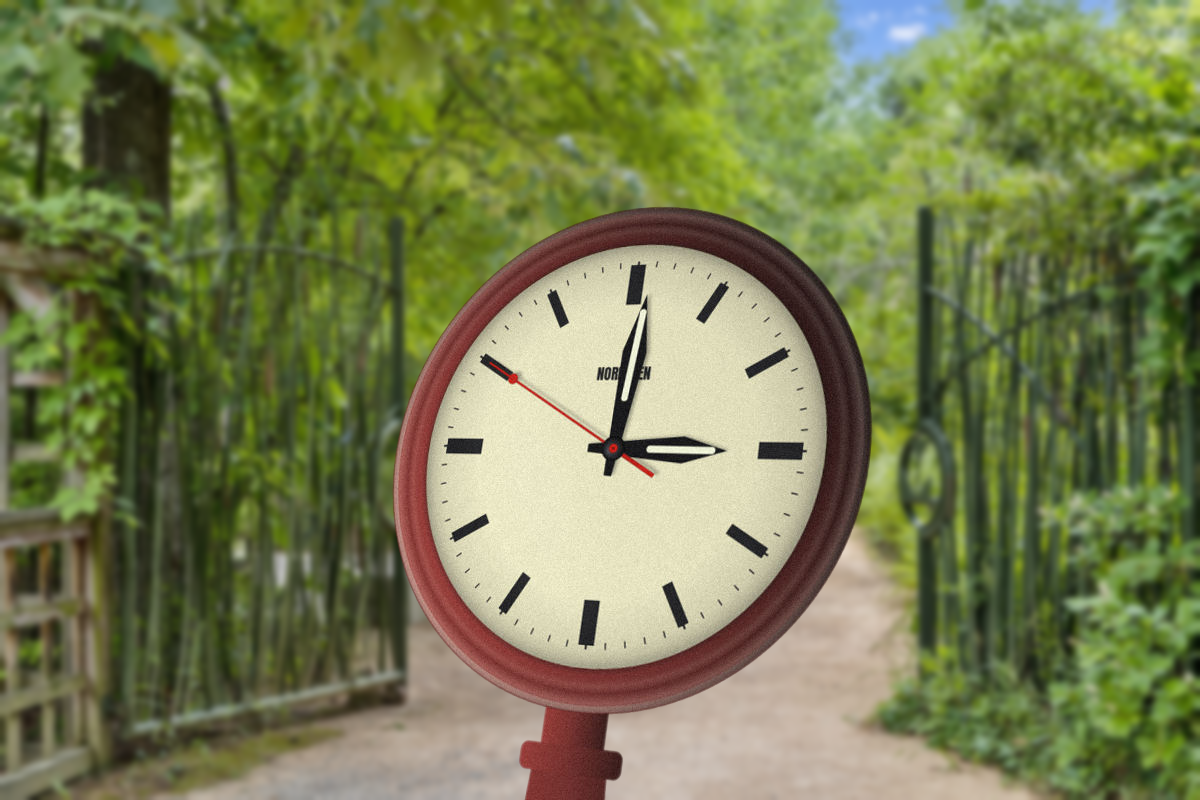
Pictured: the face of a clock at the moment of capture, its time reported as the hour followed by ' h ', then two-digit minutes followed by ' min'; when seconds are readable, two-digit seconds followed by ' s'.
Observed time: 3 h 00 min 50 s
